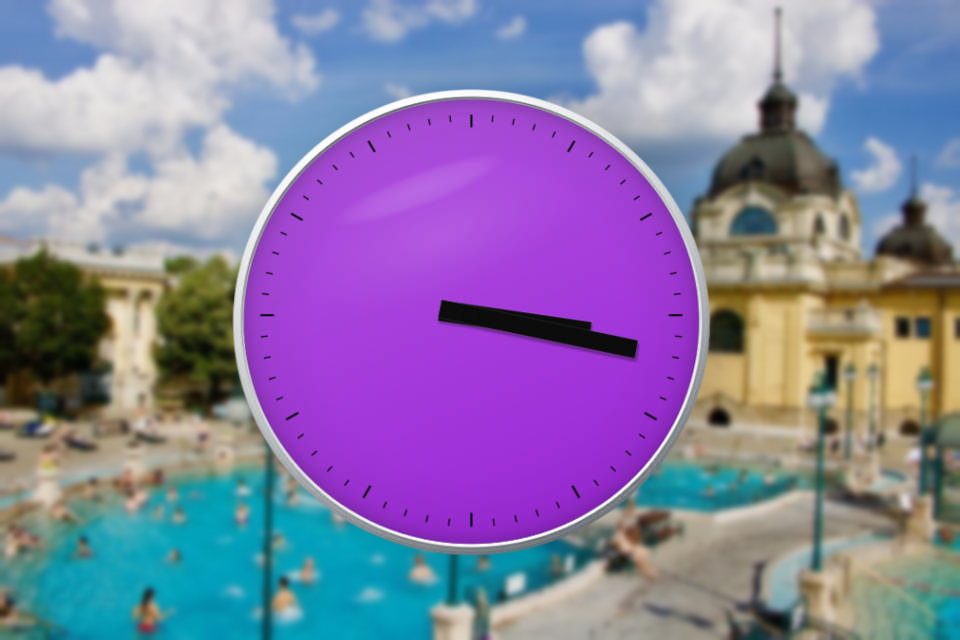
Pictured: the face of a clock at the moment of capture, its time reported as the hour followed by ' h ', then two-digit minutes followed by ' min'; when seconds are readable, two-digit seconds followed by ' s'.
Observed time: 3 h 17 min
